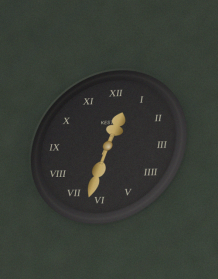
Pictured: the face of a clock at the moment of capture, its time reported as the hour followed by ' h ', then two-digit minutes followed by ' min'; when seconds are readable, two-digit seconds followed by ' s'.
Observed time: 12 h 32 min
